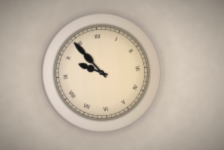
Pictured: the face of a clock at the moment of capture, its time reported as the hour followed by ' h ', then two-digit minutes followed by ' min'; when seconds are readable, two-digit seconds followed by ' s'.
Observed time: 9 h 54 min
